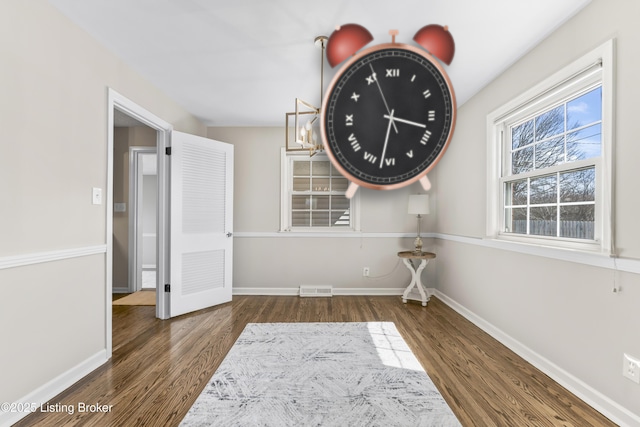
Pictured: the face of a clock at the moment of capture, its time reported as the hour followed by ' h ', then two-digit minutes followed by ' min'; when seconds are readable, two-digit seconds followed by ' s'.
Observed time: 3 h 31 min 56 s
